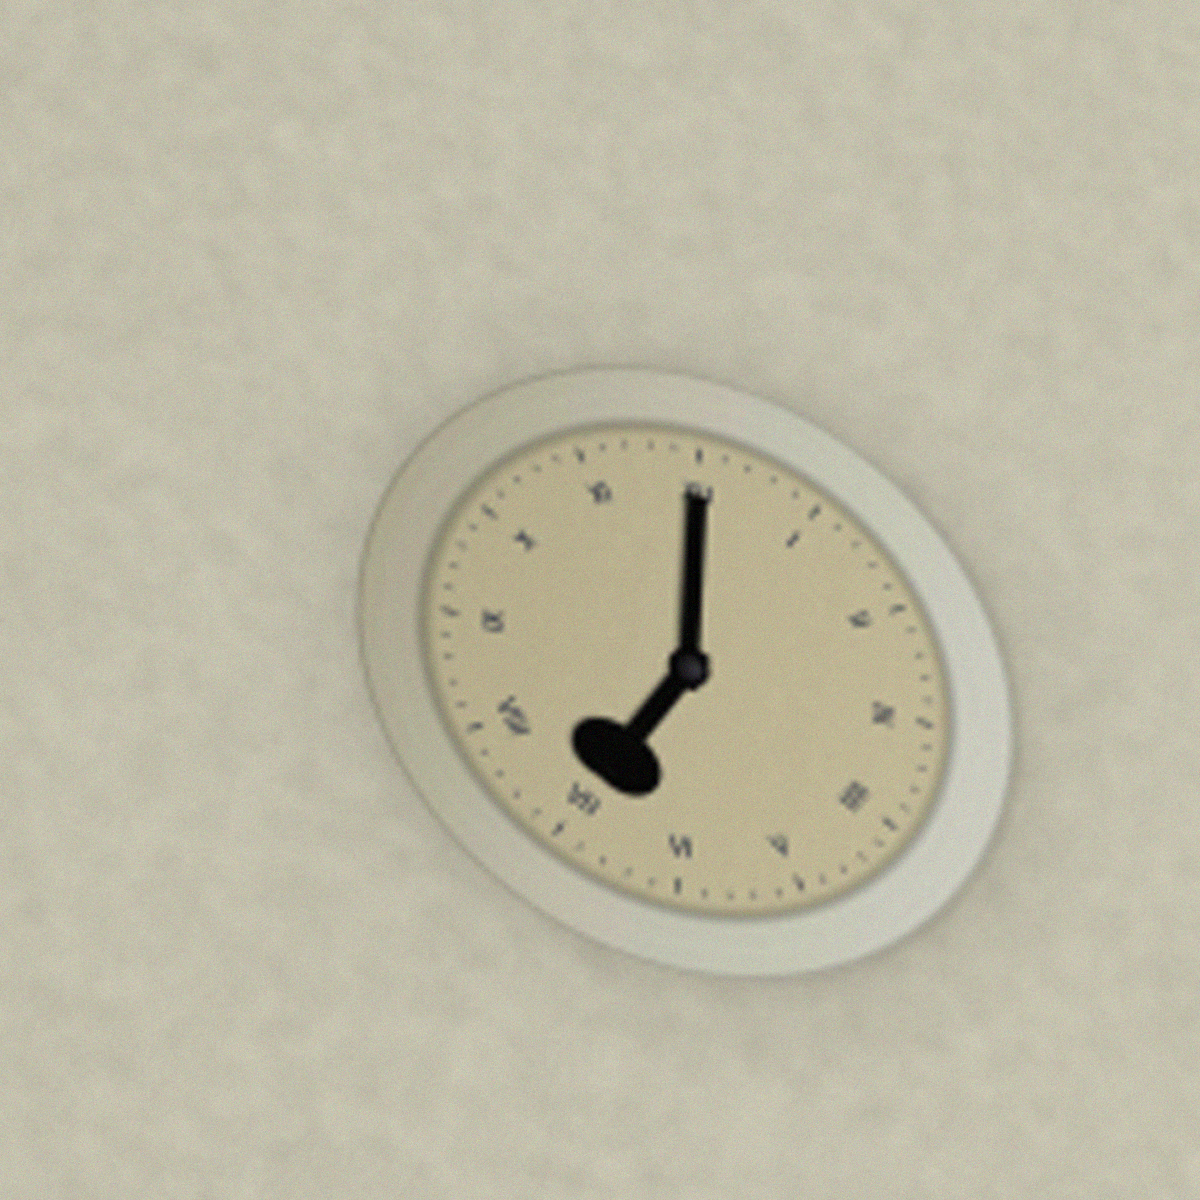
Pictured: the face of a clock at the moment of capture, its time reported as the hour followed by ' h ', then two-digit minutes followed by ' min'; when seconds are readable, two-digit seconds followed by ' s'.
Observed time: 7 h 00 min
